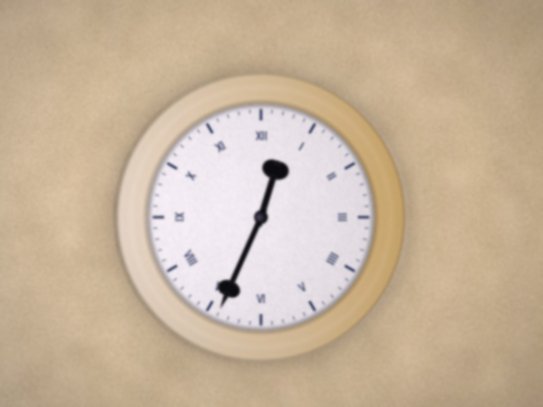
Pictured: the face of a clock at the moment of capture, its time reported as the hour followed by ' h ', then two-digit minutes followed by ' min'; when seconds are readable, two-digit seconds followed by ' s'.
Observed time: 12 h 34 min
